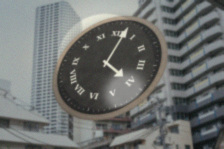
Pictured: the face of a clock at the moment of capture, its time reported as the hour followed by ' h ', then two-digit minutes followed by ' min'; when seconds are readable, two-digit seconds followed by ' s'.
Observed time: 4 h 02 min
